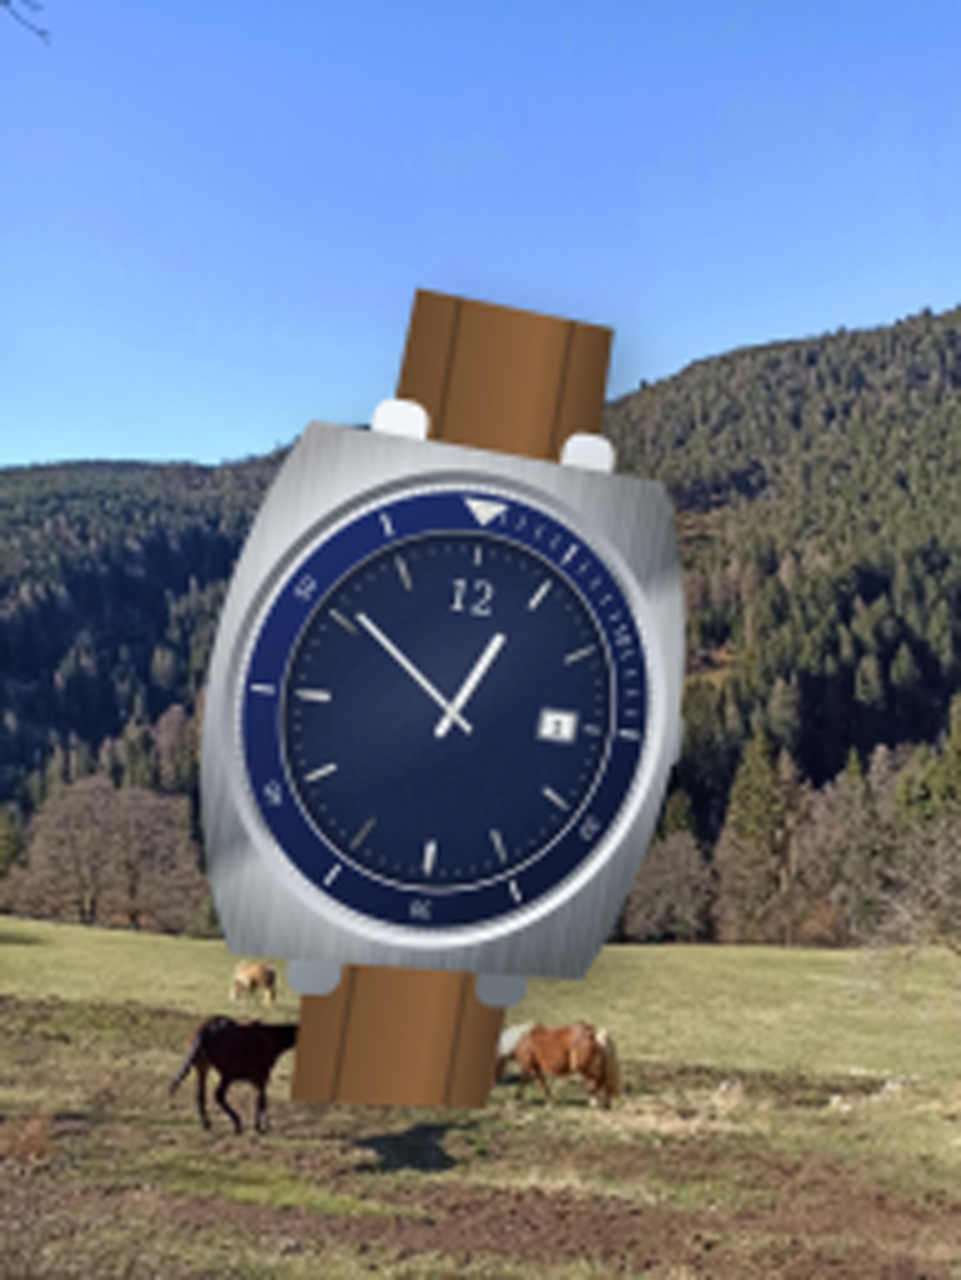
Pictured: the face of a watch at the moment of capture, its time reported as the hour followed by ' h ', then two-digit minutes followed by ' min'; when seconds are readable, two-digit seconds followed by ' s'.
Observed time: 12 h 51 min
